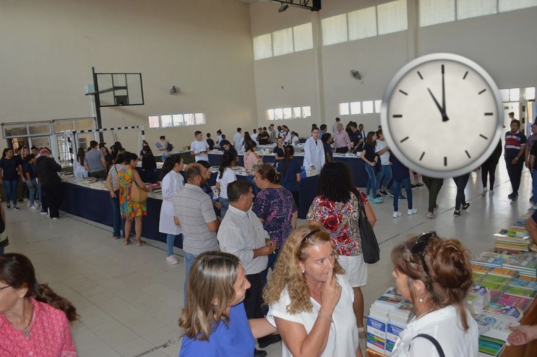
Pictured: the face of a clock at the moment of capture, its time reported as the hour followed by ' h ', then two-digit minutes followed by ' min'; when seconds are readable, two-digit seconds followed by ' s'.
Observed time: 11 h 00 min
